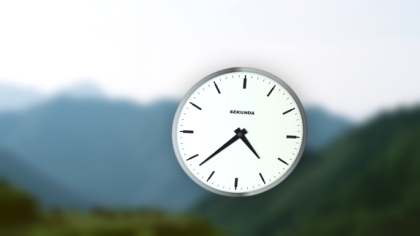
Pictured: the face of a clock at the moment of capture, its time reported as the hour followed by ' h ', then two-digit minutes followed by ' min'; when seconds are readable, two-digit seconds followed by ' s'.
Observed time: 4 h 38 min
